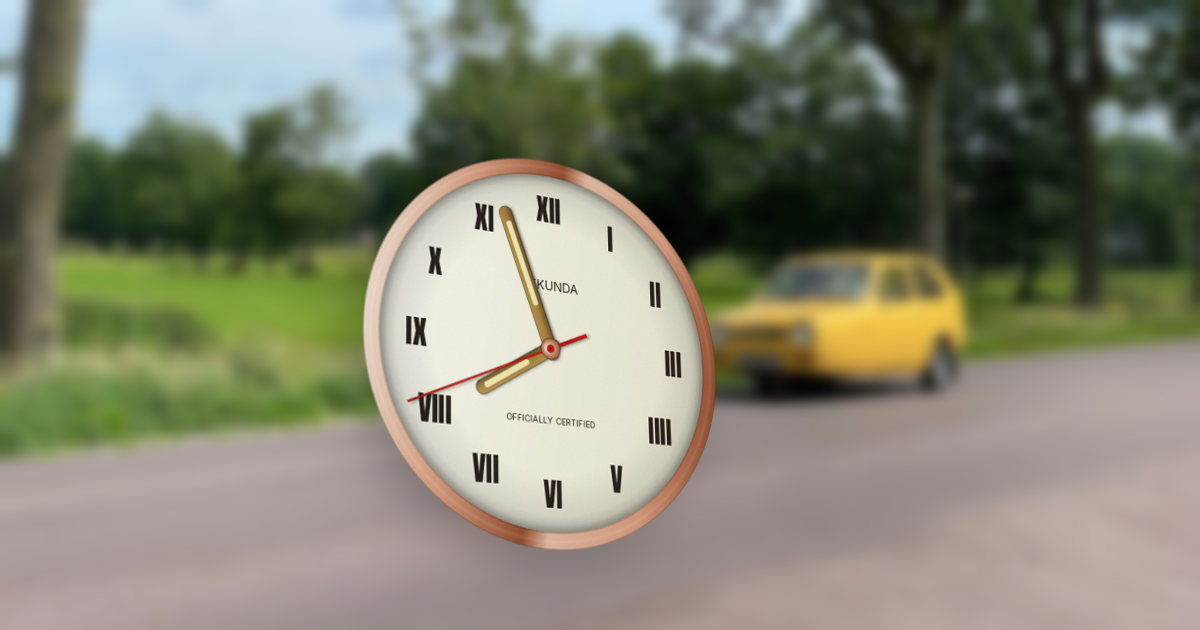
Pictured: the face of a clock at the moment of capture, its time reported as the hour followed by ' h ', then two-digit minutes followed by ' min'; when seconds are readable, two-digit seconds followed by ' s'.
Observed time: 7 h 56 min 41 s
